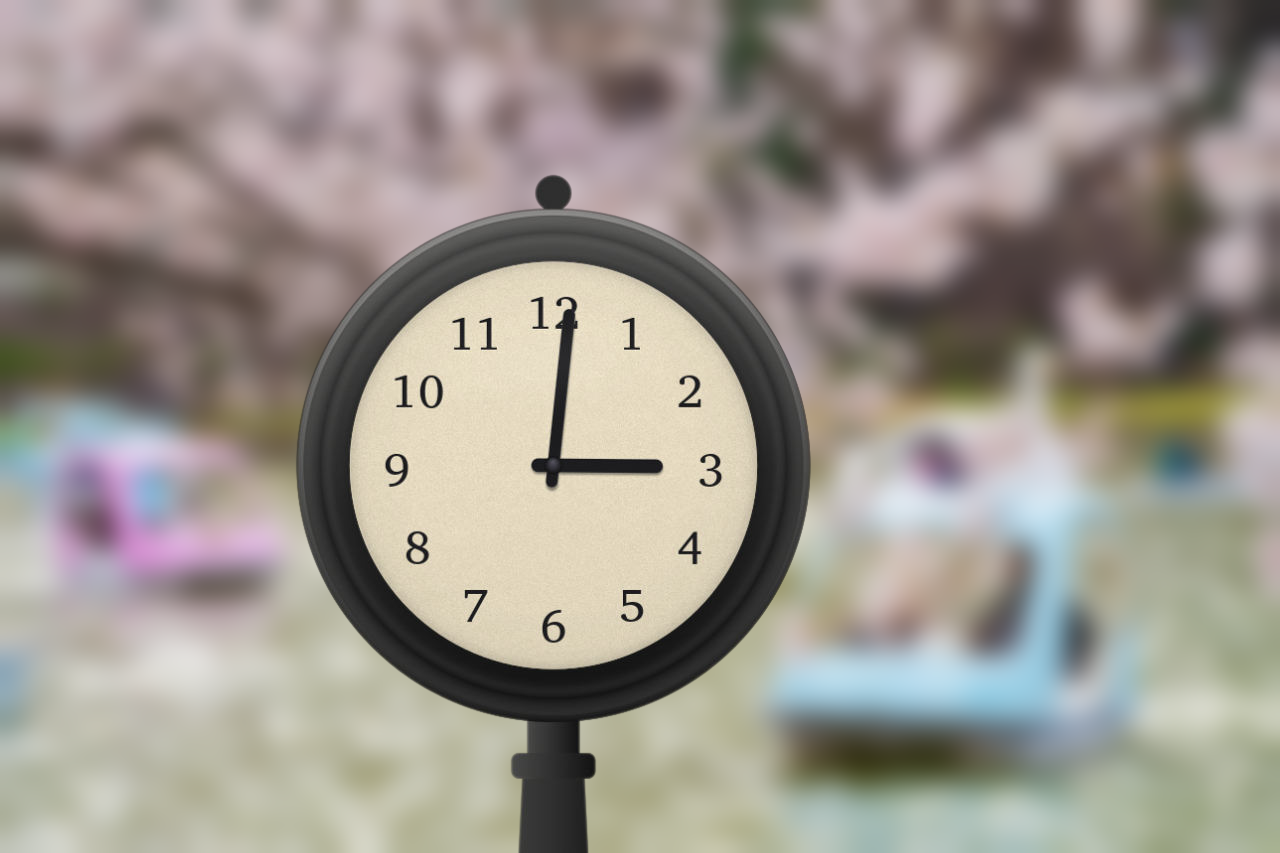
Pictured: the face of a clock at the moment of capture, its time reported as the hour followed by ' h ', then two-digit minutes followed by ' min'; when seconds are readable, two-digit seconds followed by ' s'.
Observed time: 3 h 01 min
